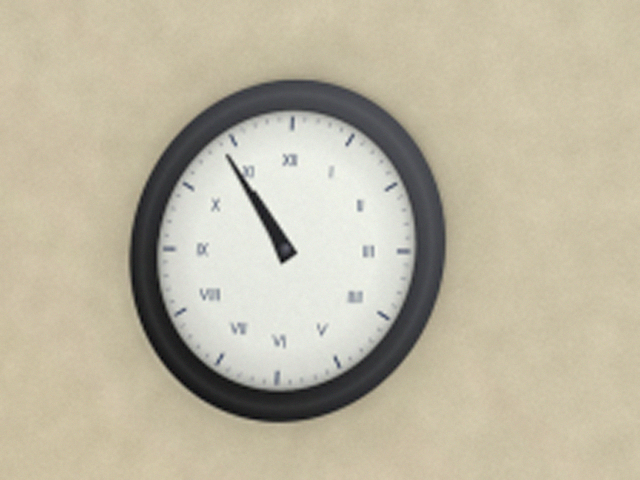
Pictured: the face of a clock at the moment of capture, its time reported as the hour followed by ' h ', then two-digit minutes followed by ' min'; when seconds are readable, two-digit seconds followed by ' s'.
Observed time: 10 h 54 min
